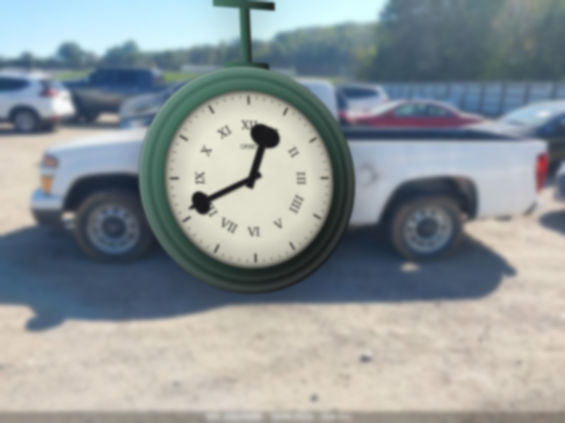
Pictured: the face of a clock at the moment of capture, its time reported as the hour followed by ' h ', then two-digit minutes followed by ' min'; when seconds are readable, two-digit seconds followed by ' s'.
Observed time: 12 h 41 min
